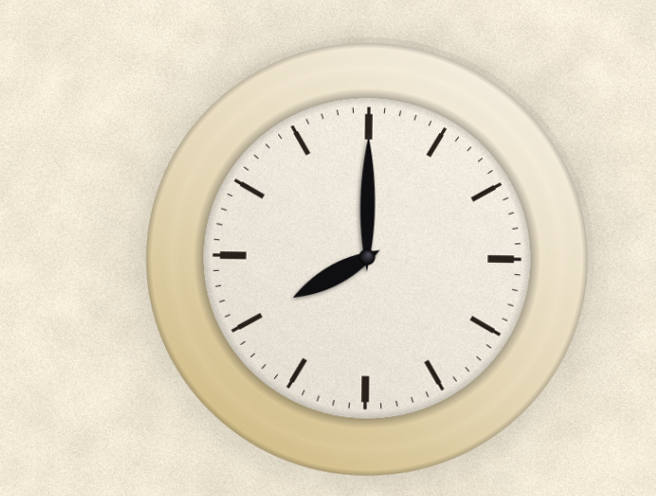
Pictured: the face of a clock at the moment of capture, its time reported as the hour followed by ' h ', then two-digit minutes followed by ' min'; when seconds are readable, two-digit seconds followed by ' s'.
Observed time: 8 h 00 min
